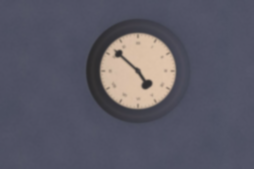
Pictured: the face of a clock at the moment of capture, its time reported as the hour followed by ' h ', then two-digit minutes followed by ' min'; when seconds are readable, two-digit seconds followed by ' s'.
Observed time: 4 h 52 min
